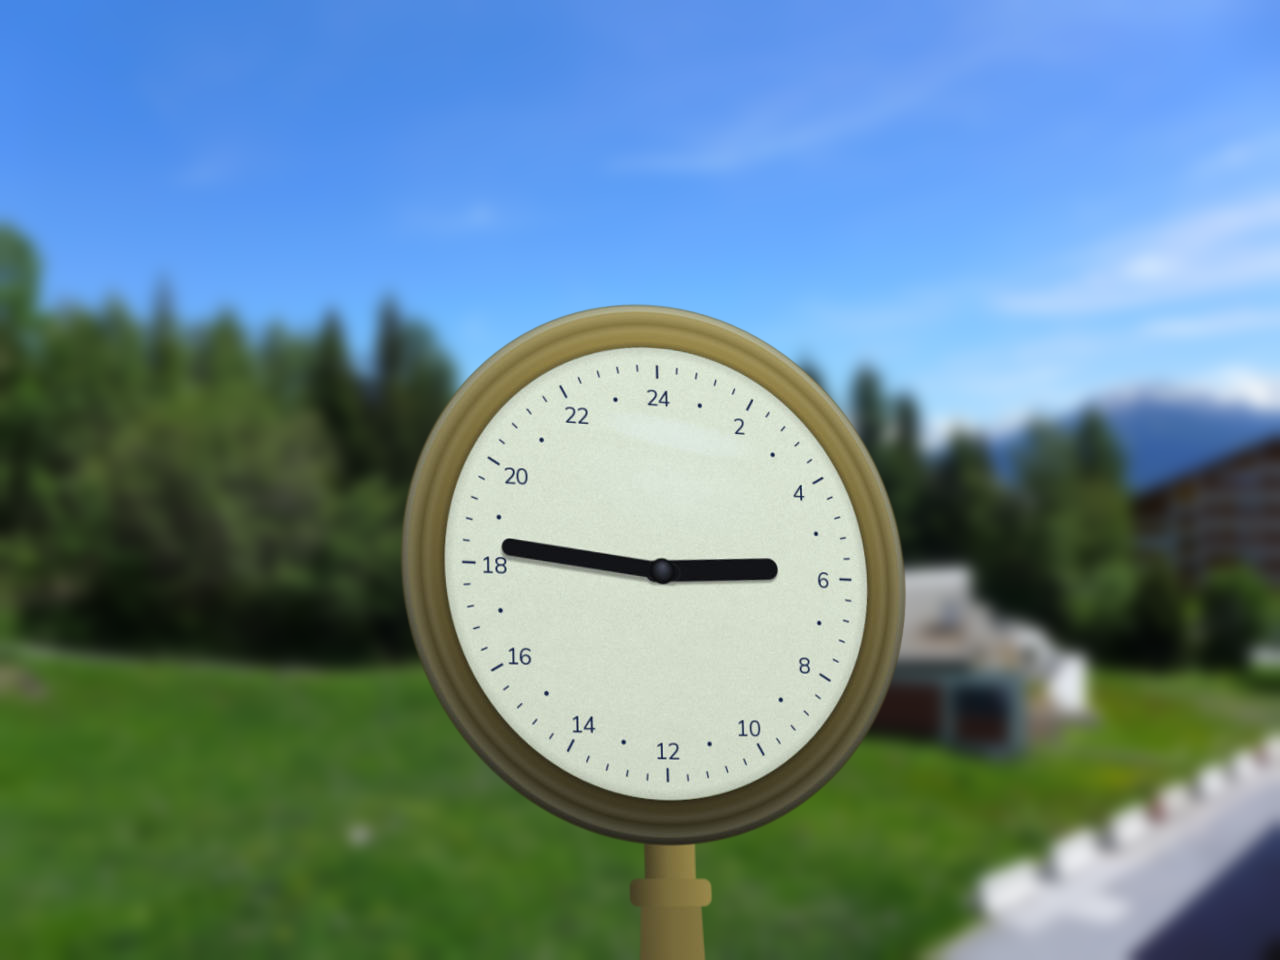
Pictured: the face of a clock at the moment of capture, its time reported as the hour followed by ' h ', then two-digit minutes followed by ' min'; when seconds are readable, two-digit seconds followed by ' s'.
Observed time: 5 h 46 min
